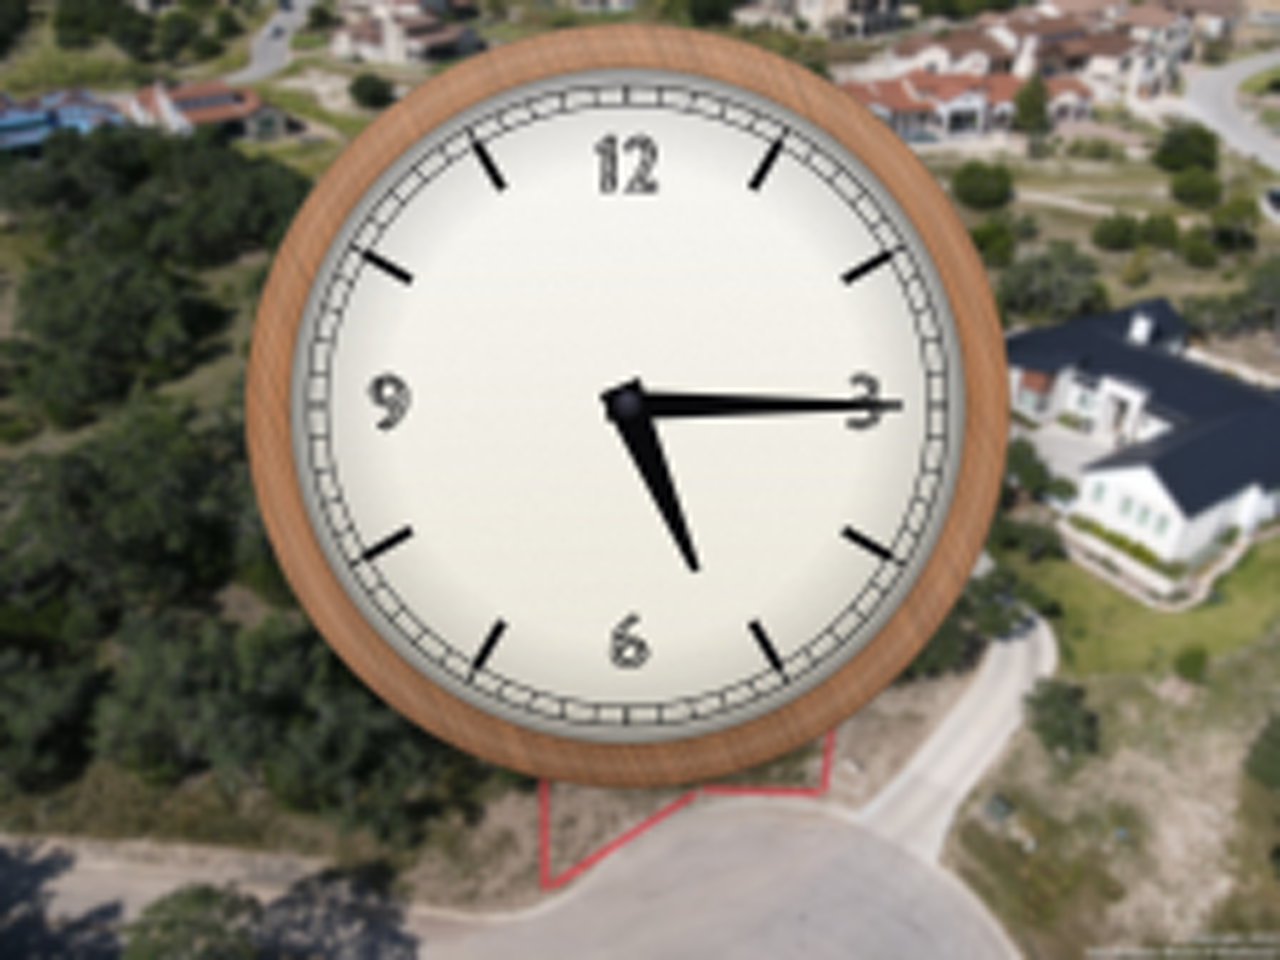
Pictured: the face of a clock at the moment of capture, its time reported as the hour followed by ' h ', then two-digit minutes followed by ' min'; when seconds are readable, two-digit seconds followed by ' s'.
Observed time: 5 h 15 min
